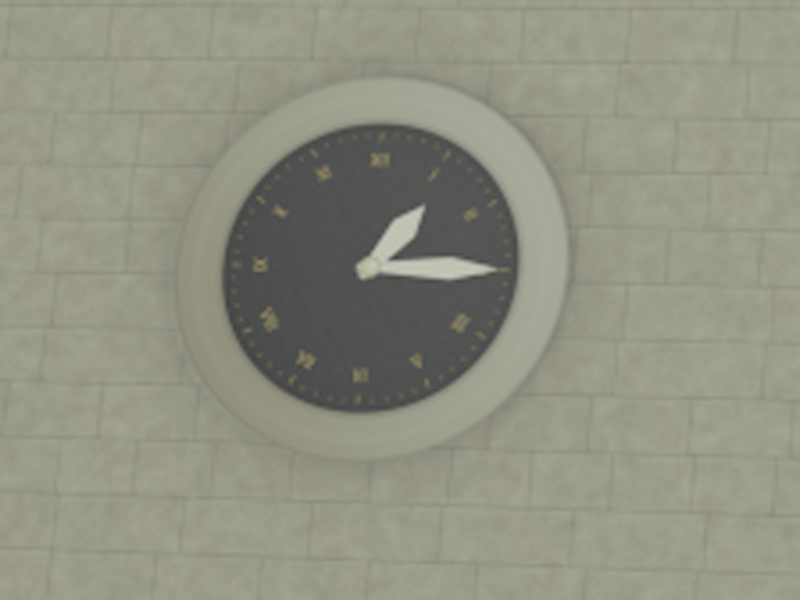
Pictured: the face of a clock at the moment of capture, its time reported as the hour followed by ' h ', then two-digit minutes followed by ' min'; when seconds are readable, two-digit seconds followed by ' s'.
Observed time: 1 h 15 min
